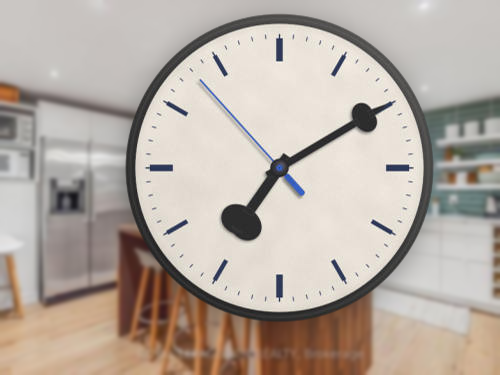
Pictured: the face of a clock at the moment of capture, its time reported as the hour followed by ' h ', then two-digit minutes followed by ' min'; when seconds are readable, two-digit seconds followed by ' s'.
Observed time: 7 h 09 min 53 s
